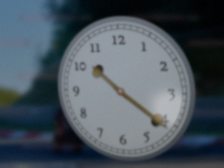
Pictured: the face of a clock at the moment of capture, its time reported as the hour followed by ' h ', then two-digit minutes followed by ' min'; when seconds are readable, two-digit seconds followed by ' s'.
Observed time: 10 h 21 min
